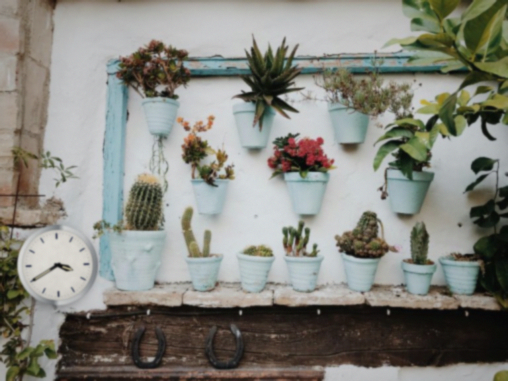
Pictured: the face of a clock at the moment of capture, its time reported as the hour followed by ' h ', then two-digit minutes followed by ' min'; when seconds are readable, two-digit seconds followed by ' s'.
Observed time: 3 h 40 min
